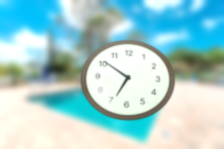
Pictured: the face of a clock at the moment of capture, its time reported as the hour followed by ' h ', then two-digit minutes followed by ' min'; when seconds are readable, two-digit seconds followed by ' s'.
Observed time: 6 h 51 min
